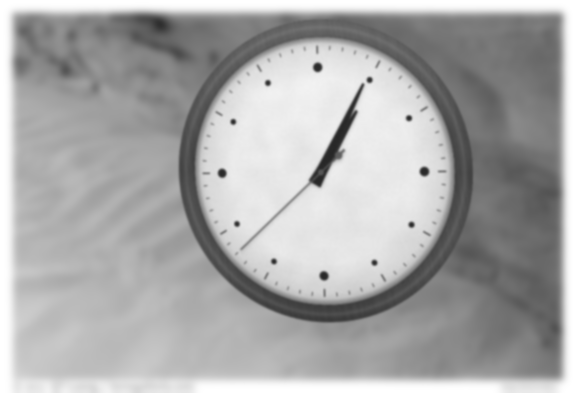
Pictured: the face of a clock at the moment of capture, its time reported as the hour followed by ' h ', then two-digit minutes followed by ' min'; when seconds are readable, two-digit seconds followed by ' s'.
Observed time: 1 h 04 min 38 s
